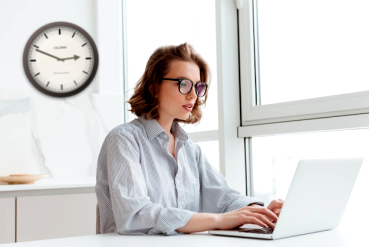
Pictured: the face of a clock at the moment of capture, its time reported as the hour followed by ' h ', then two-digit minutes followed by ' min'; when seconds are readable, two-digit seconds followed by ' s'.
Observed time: 2 h 49 min
